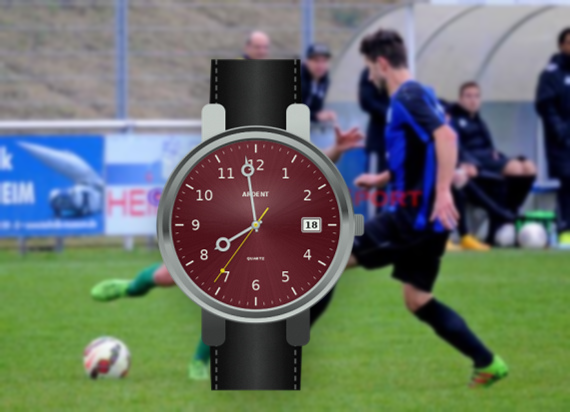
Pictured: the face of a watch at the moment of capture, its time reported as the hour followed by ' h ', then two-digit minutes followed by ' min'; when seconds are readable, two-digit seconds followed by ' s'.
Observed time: 7 h 58 min 36 s
